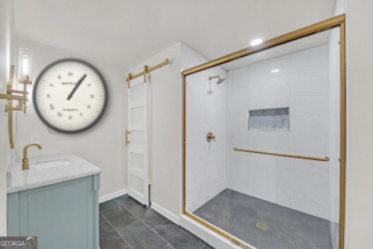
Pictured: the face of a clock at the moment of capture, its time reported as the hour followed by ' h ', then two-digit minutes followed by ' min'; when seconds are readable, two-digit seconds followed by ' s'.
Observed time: 1 h 06 min
